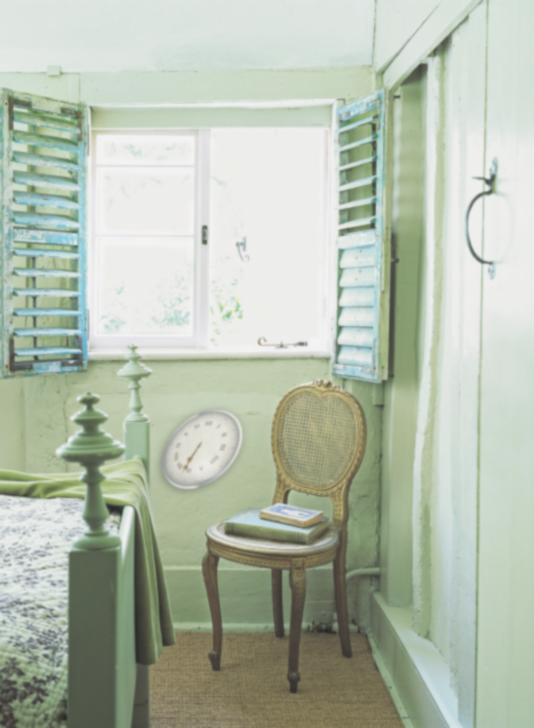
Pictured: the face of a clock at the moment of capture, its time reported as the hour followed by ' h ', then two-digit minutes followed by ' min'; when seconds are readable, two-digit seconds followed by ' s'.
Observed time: 6 h 32 min
